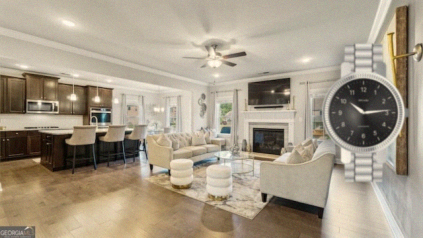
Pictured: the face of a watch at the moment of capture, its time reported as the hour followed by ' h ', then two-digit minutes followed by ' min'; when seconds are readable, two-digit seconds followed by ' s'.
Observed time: 10 h 14 min
